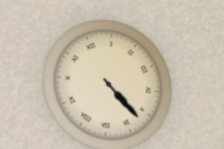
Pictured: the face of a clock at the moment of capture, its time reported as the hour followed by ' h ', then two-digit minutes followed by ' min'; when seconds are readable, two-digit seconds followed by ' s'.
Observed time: 5 h 27 min
